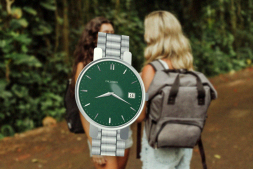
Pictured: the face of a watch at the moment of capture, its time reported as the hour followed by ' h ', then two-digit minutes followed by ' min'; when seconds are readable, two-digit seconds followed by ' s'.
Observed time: 8 h 19 min
